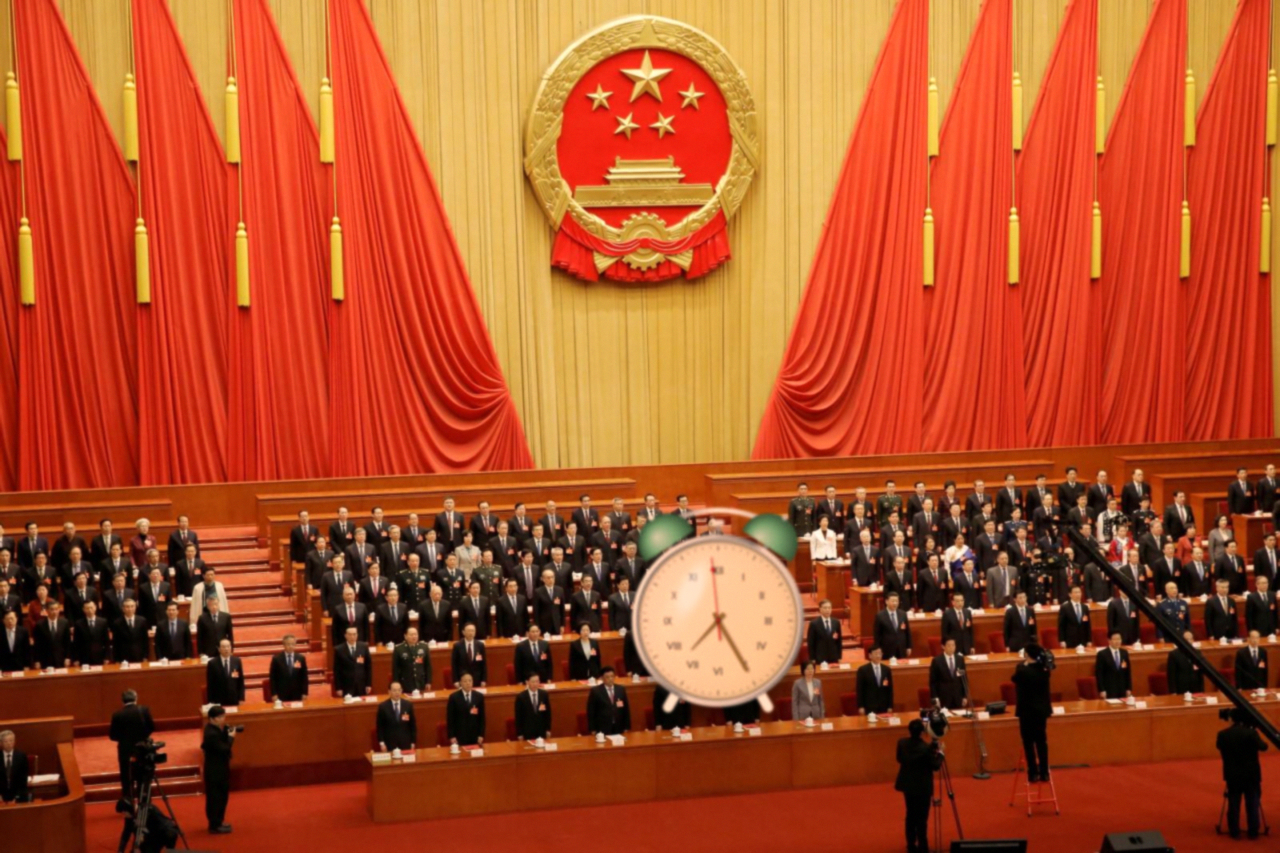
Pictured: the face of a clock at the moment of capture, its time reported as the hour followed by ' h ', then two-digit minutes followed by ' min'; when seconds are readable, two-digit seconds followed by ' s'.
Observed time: 7 h 24 min 59 s
